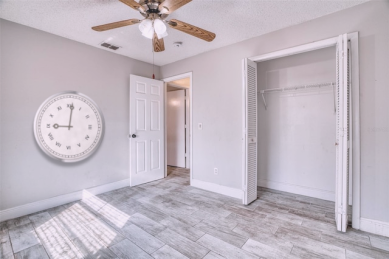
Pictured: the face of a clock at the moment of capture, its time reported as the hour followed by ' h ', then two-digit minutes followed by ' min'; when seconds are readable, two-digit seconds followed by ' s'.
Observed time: 9 h 01 min
